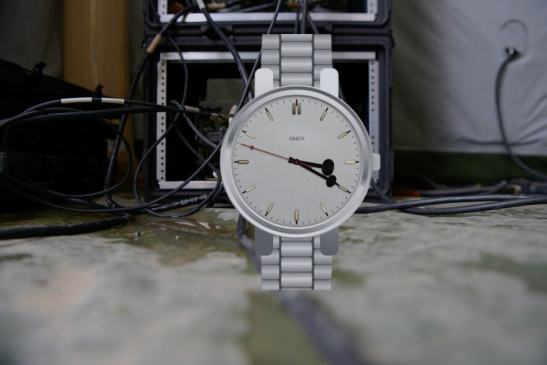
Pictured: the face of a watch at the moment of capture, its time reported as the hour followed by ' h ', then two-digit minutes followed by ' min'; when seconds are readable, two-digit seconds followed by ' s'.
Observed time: 3 h 19 min 48 s
